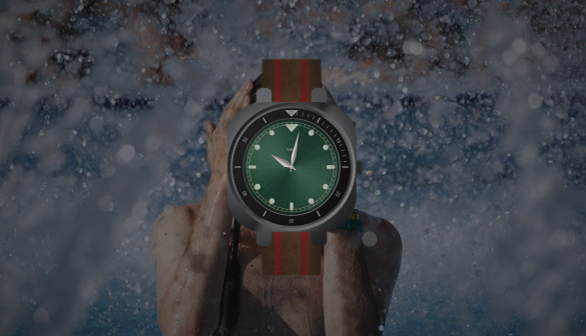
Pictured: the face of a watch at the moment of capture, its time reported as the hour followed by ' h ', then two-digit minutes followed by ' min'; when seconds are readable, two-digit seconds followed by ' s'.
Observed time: 10 h 02 min
